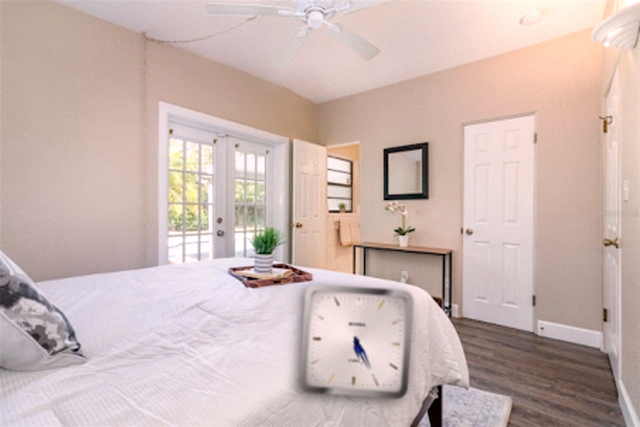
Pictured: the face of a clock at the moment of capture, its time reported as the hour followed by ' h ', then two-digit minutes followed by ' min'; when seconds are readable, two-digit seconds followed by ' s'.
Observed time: 5 h 25 min
